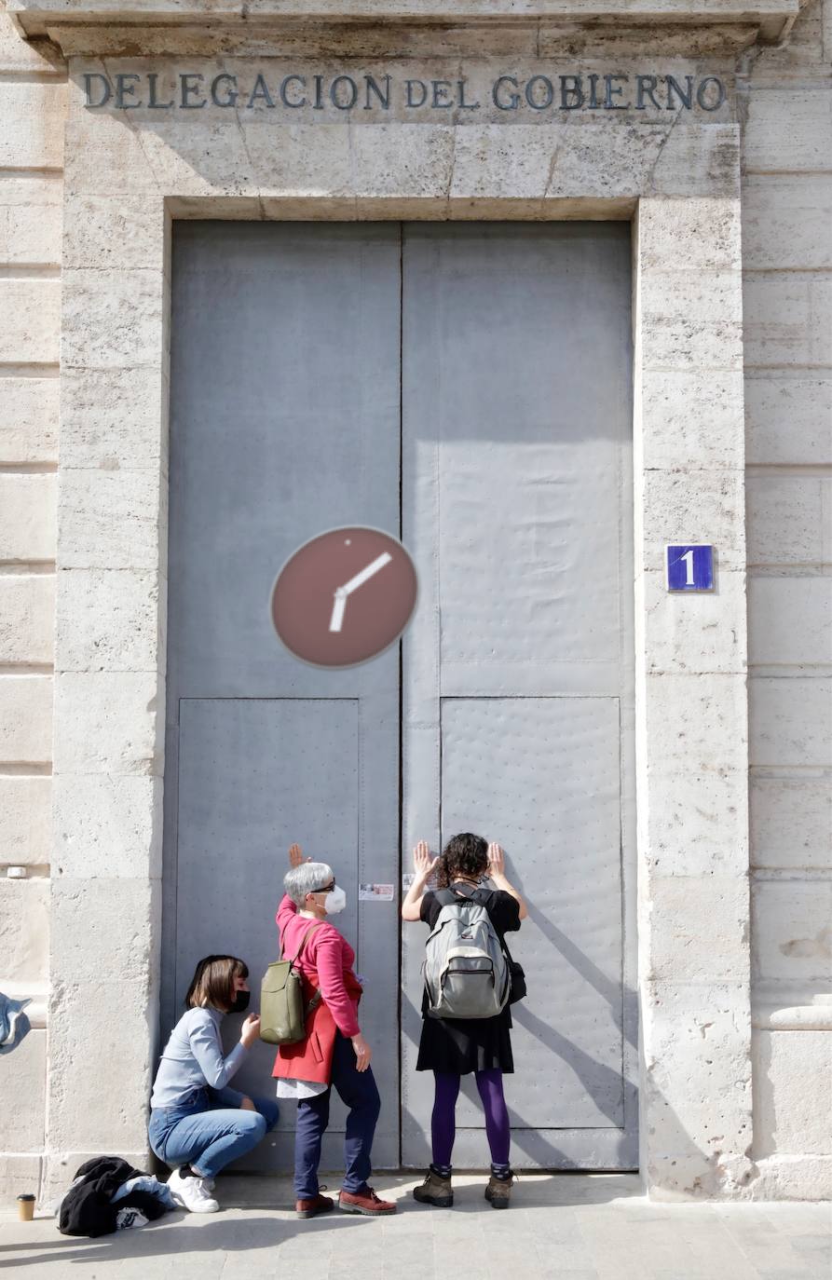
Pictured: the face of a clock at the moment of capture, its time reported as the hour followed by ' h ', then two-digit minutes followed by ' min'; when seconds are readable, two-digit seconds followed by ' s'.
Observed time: 6 h 08 min
